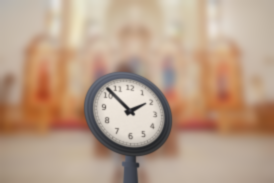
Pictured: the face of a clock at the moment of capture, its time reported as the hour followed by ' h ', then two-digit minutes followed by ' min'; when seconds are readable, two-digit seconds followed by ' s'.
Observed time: 1 h 52 min
